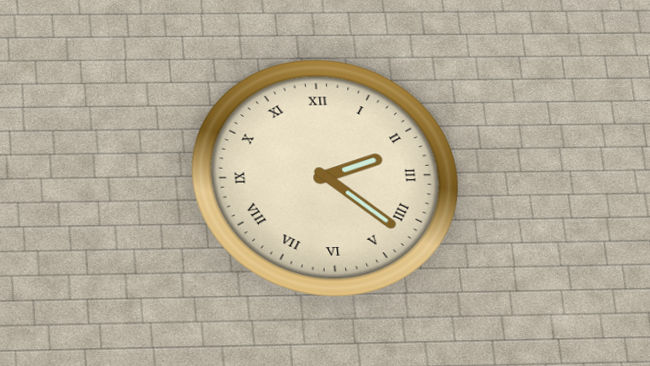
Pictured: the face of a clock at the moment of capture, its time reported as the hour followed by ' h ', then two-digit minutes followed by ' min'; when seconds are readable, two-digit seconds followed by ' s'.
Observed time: 2 h 22 min
